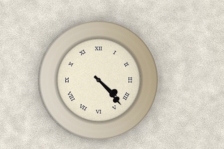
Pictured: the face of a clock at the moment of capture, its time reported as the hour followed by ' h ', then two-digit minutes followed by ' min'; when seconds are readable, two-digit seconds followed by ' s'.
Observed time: 4 h 23 min
